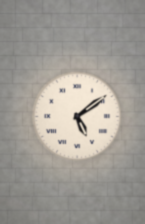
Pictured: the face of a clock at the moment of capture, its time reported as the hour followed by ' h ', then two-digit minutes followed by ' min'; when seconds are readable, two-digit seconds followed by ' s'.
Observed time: 5 h 09 min
